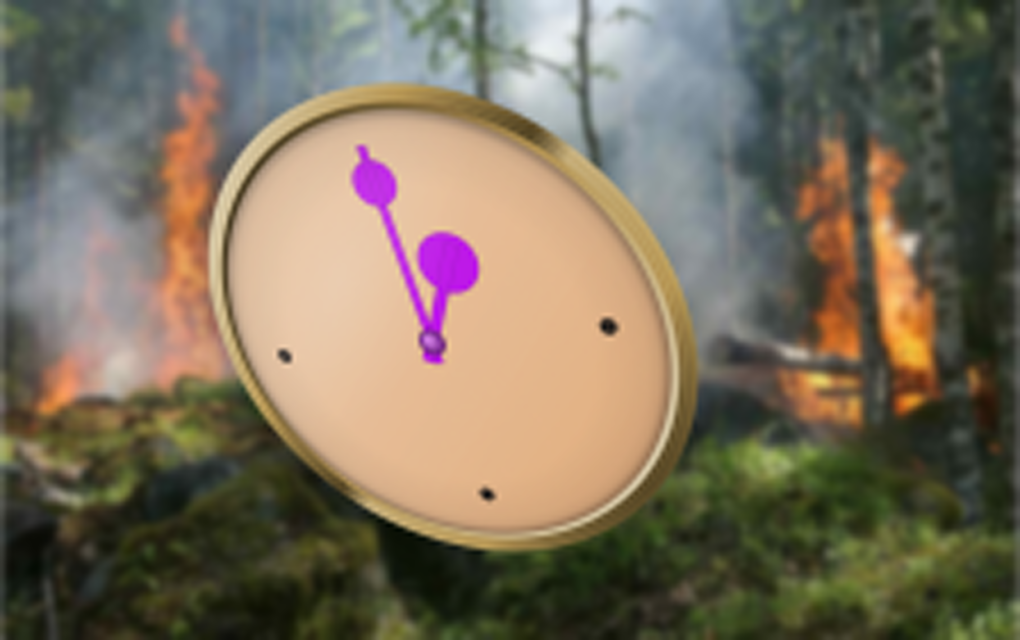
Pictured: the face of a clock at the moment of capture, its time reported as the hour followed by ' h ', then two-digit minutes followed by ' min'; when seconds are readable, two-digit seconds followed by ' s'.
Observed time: 1 h 00 min
